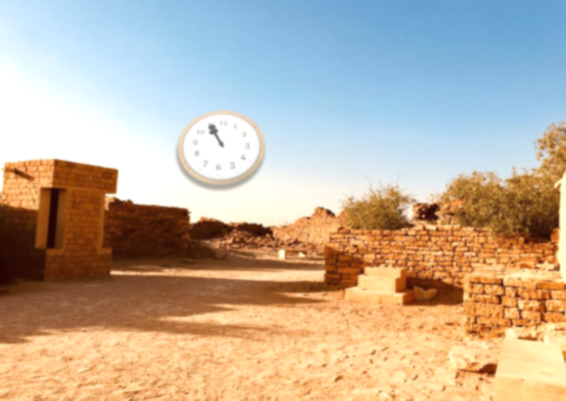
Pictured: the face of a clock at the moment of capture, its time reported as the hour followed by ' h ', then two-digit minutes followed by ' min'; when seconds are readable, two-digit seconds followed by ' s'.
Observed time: 10 h 55 min
